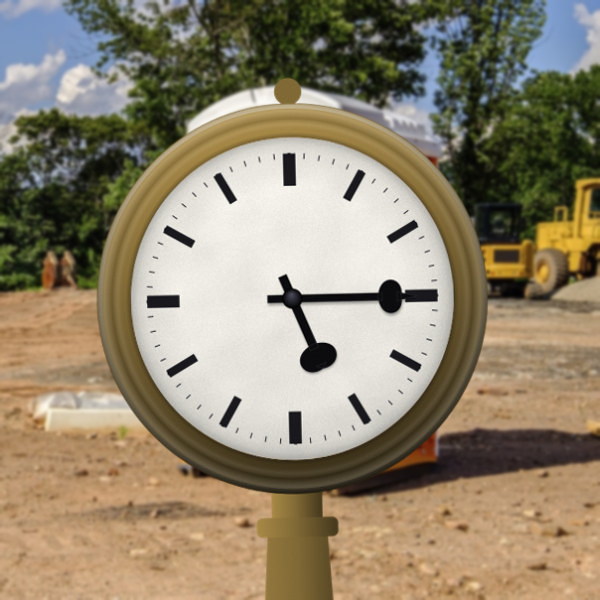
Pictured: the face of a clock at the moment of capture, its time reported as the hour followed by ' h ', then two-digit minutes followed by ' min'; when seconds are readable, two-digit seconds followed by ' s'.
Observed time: 5 h 15 min
